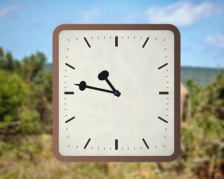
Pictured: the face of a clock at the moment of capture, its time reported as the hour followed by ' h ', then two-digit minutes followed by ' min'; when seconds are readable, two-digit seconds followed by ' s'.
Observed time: 10 h 47 min
